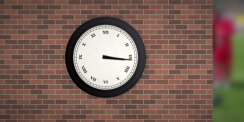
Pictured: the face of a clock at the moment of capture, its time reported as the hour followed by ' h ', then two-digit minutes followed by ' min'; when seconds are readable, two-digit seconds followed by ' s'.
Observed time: 3 h 16 min
